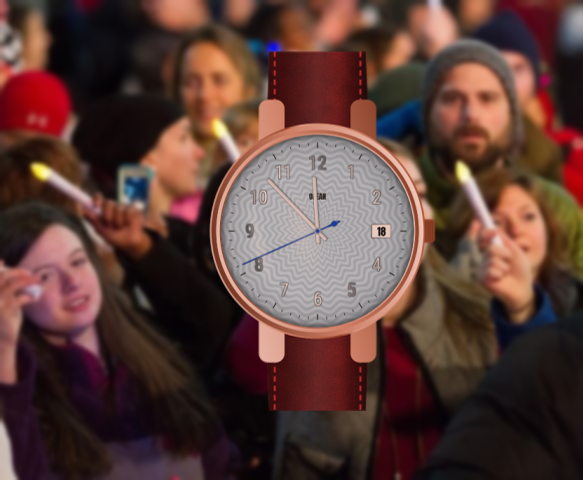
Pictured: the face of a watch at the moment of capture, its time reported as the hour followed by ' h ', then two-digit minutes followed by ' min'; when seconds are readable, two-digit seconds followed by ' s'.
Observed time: 11 h 52 min 41 s
